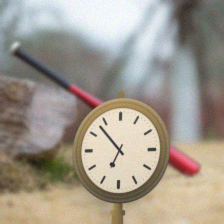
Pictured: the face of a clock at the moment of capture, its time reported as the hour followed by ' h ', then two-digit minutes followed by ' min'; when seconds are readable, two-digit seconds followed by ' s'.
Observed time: 6 h 53 min
